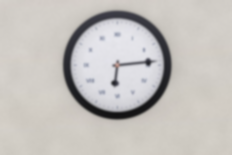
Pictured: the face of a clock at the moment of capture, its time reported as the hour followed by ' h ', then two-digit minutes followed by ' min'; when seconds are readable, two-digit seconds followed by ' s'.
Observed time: 6 h 14 min
